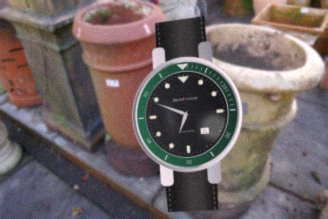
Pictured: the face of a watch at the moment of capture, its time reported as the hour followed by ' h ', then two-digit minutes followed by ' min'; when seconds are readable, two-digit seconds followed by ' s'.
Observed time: 6 h 49 min
